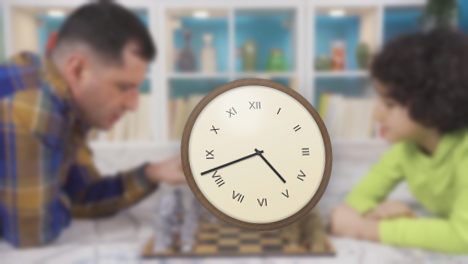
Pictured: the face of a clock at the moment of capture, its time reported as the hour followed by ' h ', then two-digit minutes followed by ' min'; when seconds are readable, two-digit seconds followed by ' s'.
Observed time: 4 h 42 min
